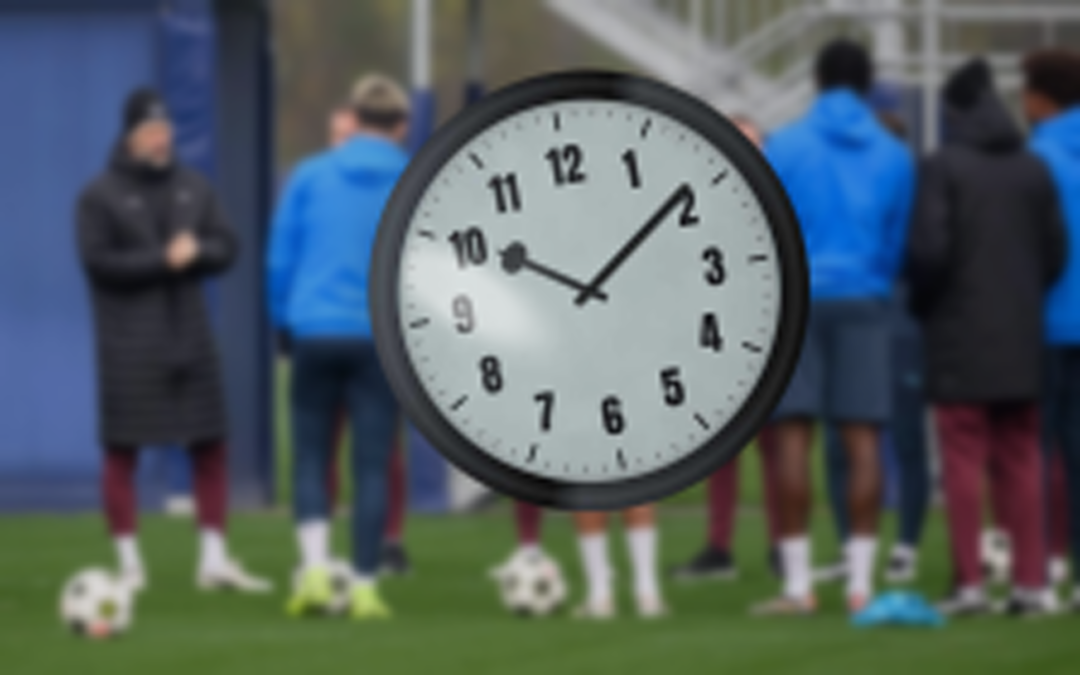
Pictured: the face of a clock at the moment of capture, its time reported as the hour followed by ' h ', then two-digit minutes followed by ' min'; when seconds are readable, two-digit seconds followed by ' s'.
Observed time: 10 h 09 min
